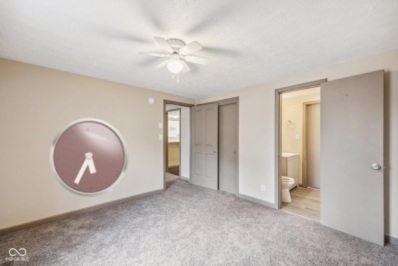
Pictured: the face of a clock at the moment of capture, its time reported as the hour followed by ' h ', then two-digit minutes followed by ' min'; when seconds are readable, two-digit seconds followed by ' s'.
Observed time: 5 h 35 min
